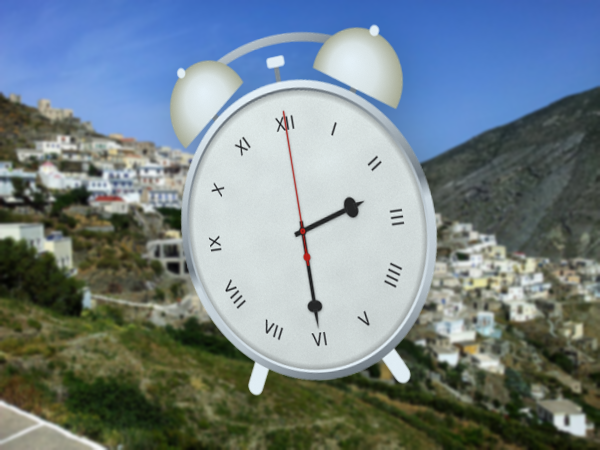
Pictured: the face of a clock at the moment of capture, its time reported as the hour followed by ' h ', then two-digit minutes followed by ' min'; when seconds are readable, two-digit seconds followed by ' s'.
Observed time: 2 h 30 min 00 s
